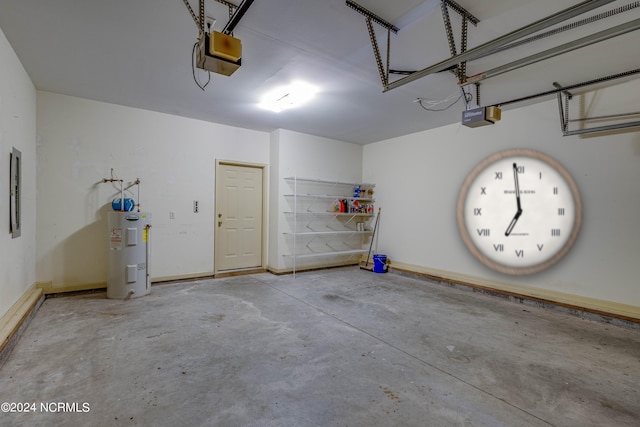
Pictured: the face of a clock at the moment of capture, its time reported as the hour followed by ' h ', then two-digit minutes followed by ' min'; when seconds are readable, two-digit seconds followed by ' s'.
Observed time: 6 h 59 min
